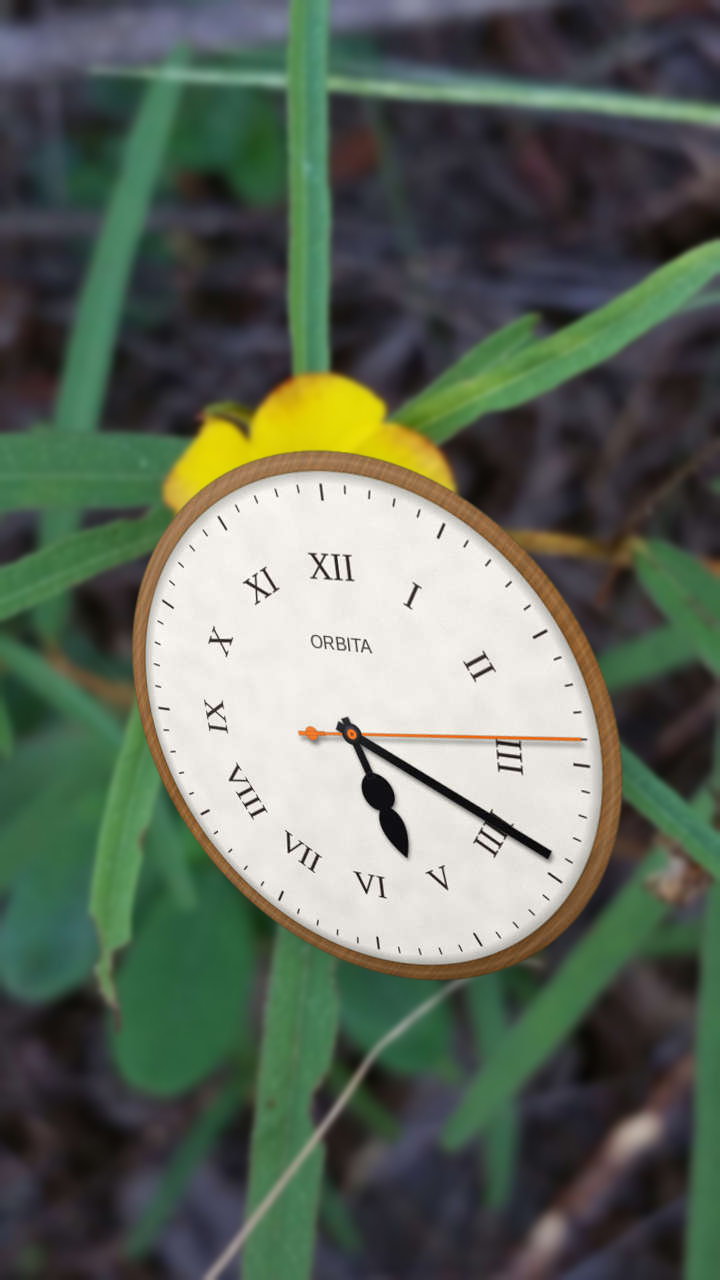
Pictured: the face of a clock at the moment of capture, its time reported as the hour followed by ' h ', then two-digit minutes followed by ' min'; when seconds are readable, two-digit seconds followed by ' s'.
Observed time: 5 h 19 min 14 s
